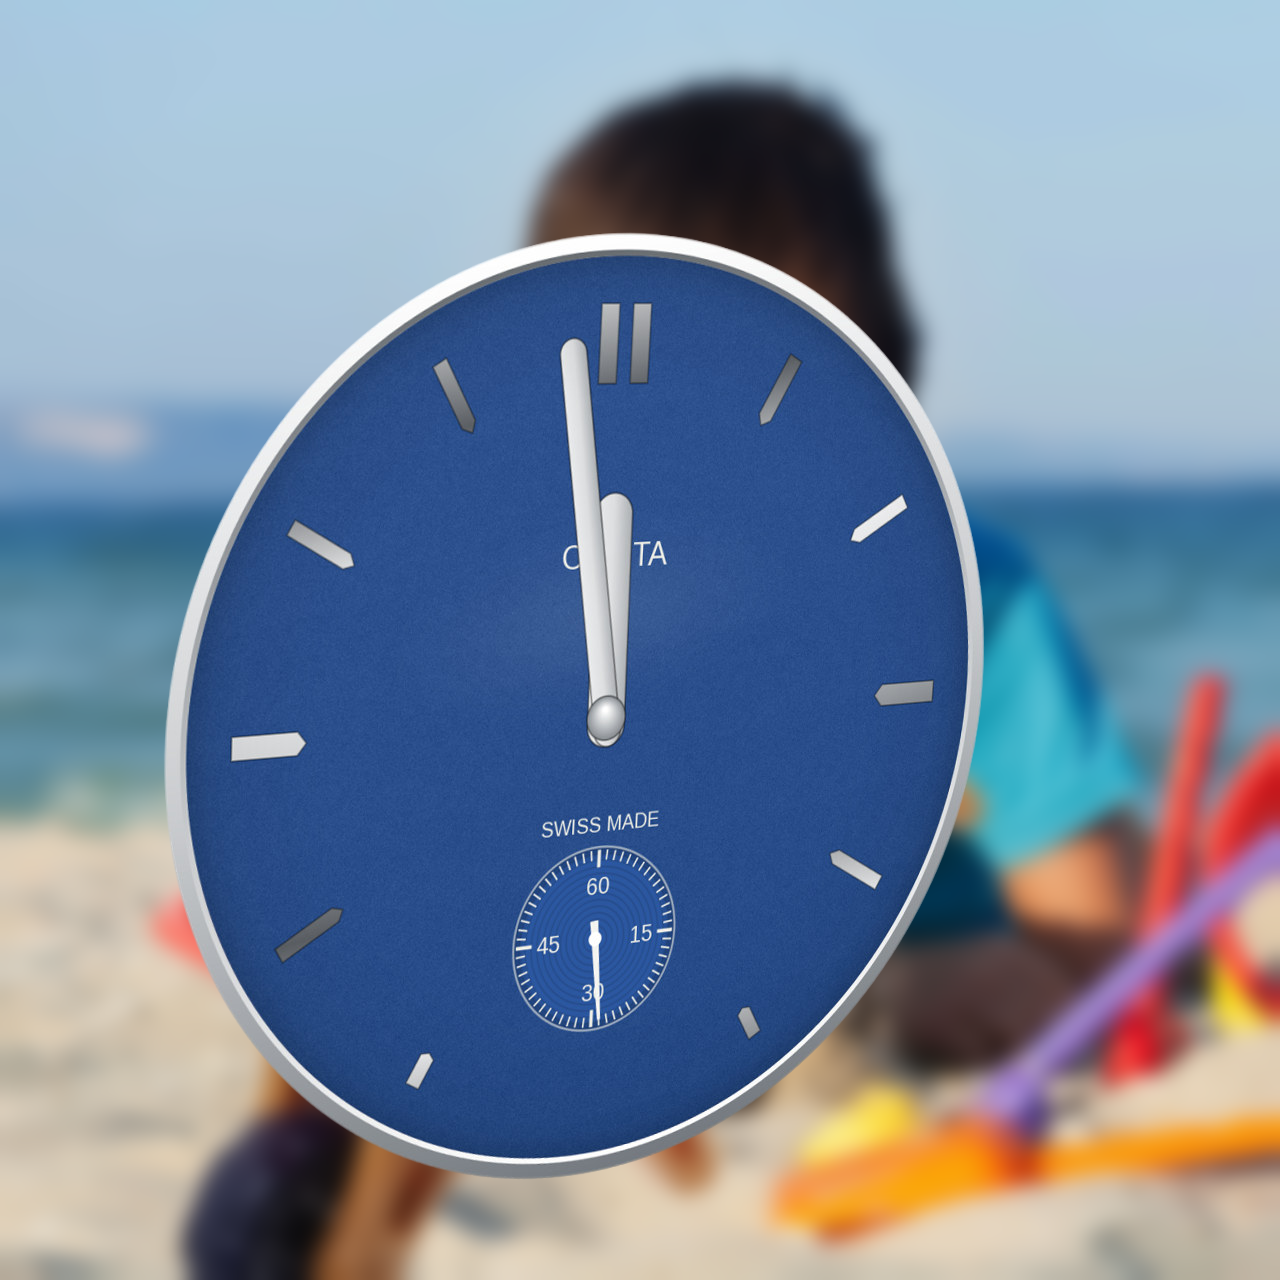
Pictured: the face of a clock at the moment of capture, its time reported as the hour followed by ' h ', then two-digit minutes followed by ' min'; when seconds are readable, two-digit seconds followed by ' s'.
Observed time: 11 h 58 min 29 s
